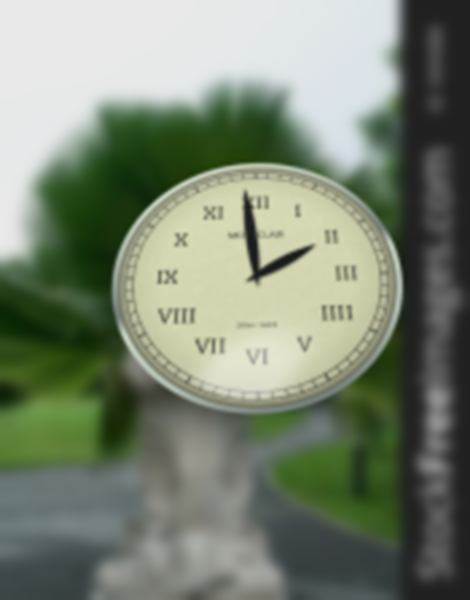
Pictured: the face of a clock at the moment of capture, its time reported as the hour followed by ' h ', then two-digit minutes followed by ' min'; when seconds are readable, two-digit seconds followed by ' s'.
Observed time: 1 h 59 min
